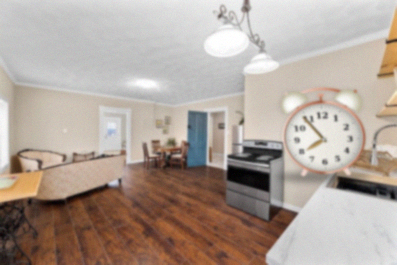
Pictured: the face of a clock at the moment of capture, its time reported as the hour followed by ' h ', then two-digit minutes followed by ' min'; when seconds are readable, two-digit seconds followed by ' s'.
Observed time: 7 h 54 min
